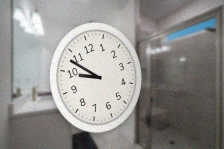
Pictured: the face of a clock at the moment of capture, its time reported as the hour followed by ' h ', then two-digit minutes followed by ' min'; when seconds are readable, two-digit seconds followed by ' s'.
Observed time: 9 h 53 min
